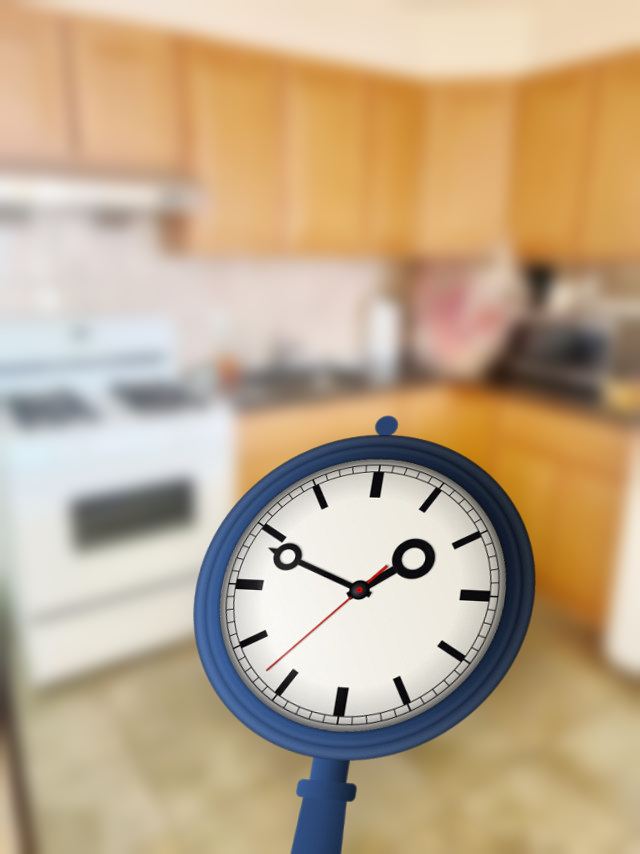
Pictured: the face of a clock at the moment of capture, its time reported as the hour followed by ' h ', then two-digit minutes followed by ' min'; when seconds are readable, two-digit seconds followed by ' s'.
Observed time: 1 h 48 min 37 s
